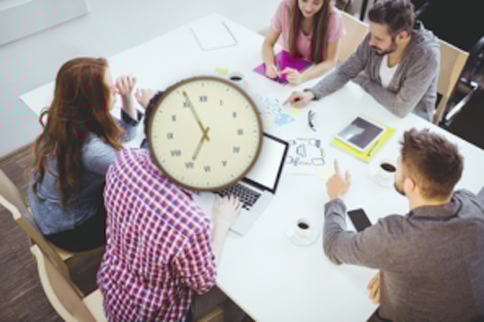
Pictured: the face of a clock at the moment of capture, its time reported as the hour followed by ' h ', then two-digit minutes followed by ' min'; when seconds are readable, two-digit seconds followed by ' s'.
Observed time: 6 h 56 min
